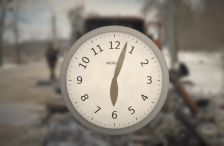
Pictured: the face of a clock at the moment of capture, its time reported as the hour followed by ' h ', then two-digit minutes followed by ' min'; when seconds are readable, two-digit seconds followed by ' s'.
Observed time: 6 h 03 min
